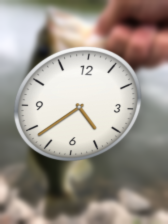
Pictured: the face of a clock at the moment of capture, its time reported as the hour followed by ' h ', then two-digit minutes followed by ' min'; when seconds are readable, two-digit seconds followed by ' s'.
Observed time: 4 h 38 min
